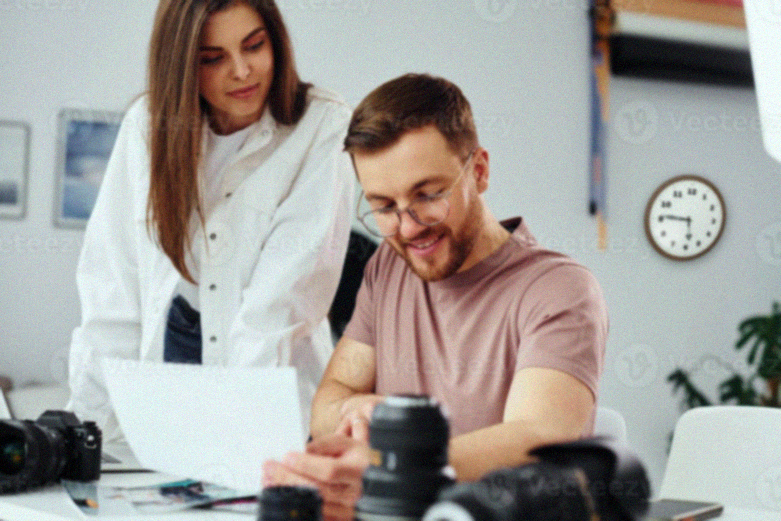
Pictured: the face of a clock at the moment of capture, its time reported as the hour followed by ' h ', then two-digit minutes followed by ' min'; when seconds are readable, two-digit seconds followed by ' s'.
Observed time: 5 h 46 min
